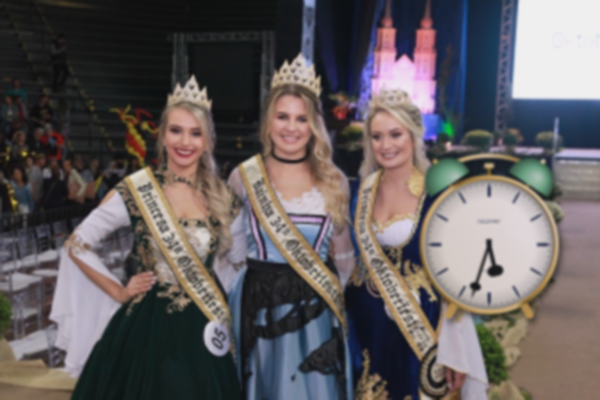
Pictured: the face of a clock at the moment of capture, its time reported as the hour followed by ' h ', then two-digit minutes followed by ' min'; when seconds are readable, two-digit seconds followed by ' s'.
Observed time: 5 h 33 min
